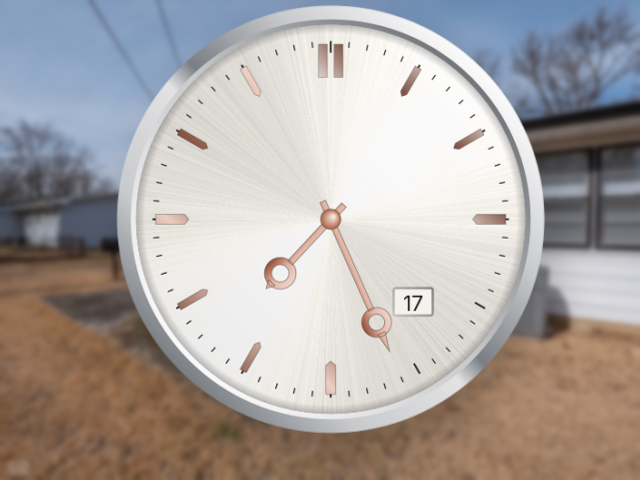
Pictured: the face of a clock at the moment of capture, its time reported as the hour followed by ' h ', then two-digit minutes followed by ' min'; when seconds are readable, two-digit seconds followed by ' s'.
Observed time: 7 h 26 min
